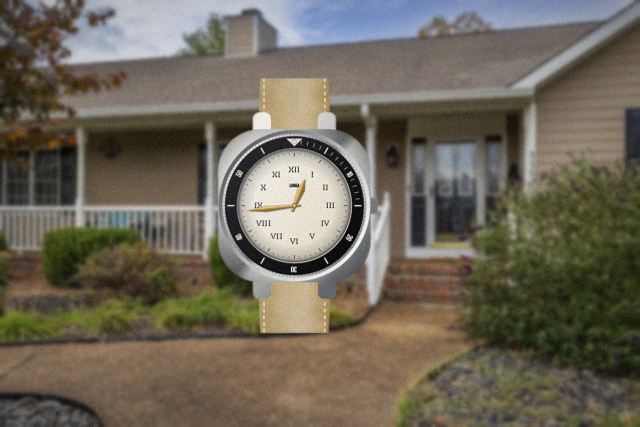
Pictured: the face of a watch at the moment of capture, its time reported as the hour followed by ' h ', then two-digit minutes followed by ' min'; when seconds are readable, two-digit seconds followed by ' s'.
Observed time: 12 h 44 min
